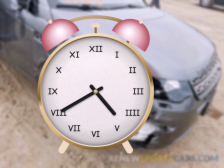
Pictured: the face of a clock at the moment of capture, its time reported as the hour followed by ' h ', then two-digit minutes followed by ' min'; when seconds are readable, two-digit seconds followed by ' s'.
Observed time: 4 h 40 min
